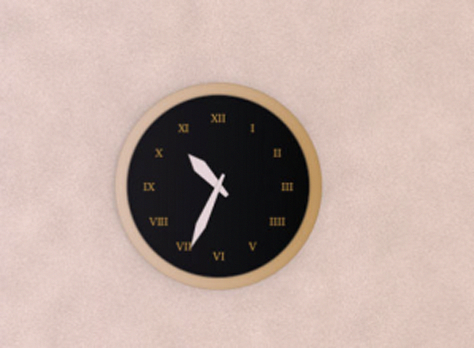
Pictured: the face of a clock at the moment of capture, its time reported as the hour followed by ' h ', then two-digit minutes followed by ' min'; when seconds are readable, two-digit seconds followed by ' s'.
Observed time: 10 h 34 min
